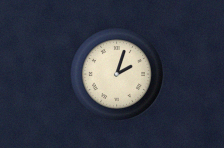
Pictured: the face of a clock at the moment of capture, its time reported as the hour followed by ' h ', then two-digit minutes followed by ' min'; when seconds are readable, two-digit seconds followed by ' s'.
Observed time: 2 h 03 min
